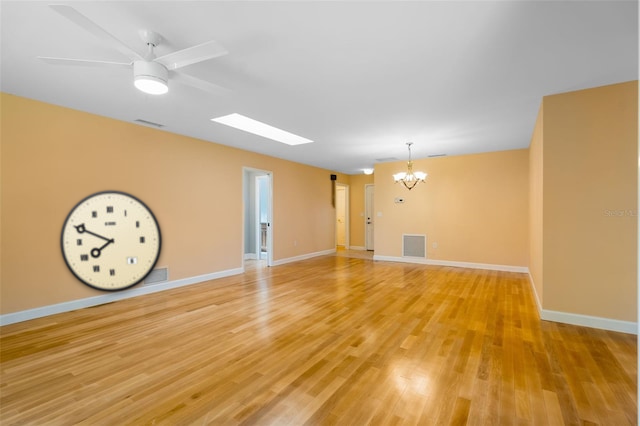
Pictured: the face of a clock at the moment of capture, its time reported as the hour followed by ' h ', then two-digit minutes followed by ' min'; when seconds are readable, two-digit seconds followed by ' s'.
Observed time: 7 h 49 min
